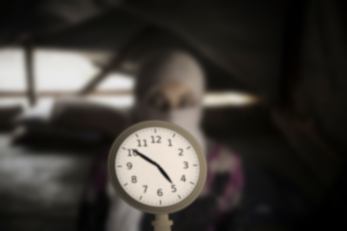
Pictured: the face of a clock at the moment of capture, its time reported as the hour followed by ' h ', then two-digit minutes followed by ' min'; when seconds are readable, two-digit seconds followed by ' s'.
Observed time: 4 h 51 min
